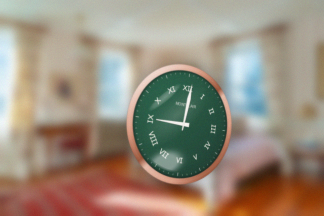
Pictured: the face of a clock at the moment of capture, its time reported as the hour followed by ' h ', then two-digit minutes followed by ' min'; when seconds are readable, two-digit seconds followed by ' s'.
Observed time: 9 h 01 min
